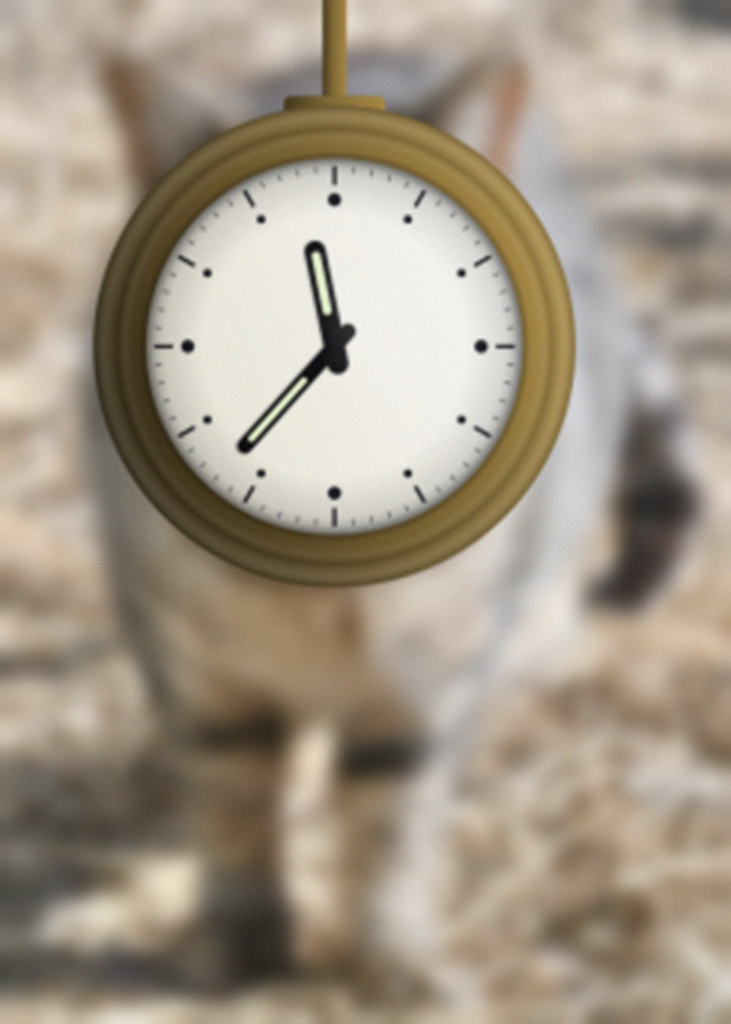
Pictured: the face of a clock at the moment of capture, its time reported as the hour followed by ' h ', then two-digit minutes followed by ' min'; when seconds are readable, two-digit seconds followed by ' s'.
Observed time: 11 h 37 min
